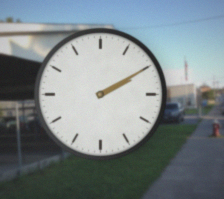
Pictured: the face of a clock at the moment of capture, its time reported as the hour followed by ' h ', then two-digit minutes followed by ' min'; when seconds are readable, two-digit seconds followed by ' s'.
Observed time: 2 h 10 min
